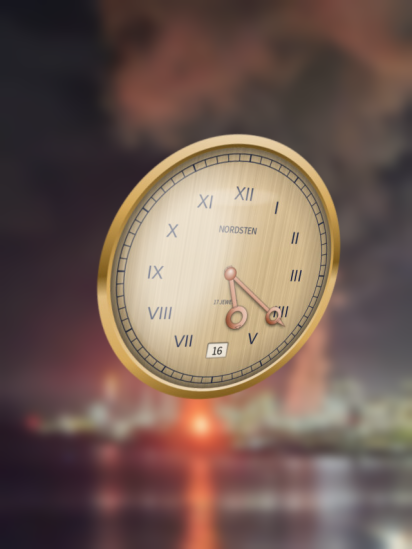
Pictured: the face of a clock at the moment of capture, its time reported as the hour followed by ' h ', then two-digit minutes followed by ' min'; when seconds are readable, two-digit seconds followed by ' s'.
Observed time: 5 h 21 min
